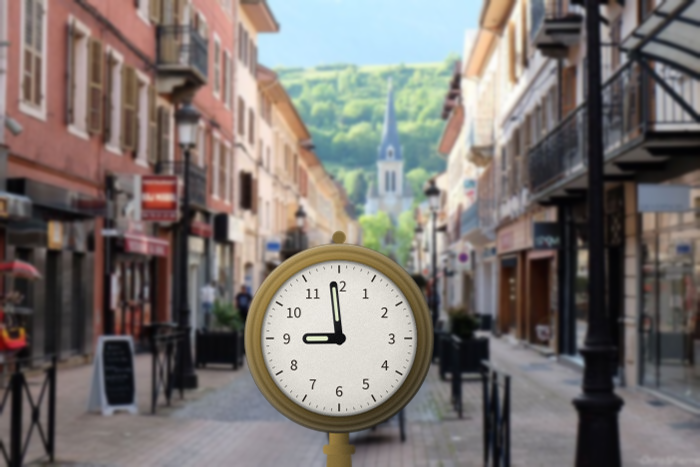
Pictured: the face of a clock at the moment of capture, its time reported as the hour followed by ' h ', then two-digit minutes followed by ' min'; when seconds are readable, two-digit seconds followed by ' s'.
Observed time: 8 h 59 min
